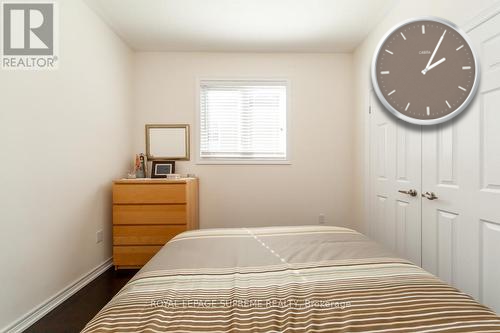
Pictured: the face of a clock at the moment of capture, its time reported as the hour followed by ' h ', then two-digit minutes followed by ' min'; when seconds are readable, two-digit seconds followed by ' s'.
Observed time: 2 h 05 min
